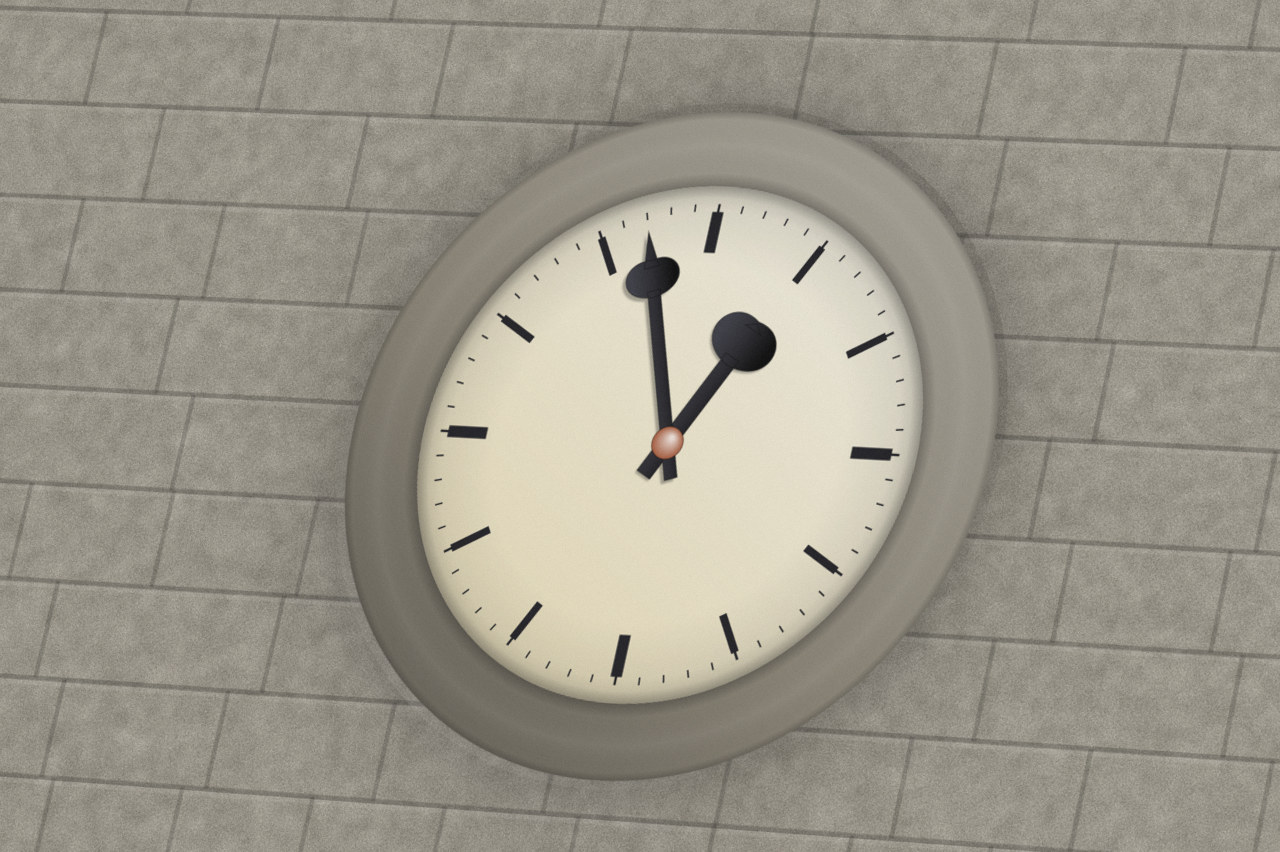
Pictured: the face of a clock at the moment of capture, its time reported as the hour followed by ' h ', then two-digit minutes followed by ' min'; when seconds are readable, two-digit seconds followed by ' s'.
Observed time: 12 h 57 min
